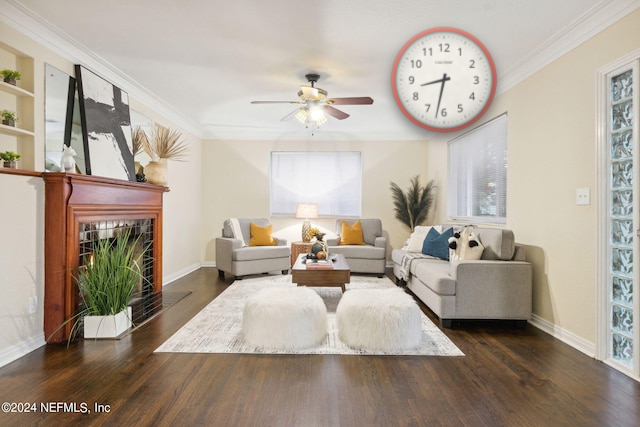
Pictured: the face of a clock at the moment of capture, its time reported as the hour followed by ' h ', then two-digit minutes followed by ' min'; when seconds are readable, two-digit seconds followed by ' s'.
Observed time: 8 h 32 min
